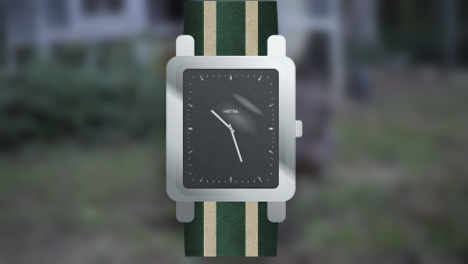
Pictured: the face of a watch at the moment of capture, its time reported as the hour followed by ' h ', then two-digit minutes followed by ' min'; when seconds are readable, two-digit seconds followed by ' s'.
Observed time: 10 h 27 min
